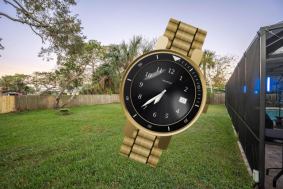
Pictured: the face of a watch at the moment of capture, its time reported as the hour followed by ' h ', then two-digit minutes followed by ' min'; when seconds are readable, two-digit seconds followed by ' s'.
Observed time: 6 h 36 min
